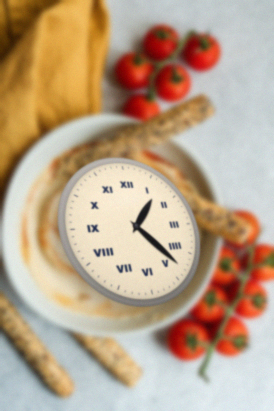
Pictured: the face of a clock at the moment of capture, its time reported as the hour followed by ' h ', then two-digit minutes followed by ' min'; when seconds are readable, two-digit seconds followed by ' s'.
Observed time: 1 h 23 min
